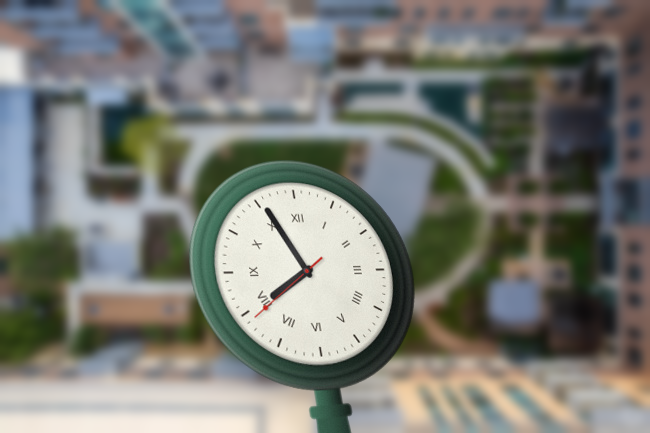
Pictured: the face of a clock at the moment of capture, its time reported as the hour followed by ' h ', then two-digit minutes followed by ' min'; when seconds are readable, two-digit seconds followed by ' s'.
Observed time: 7 h 55 min 39 s
